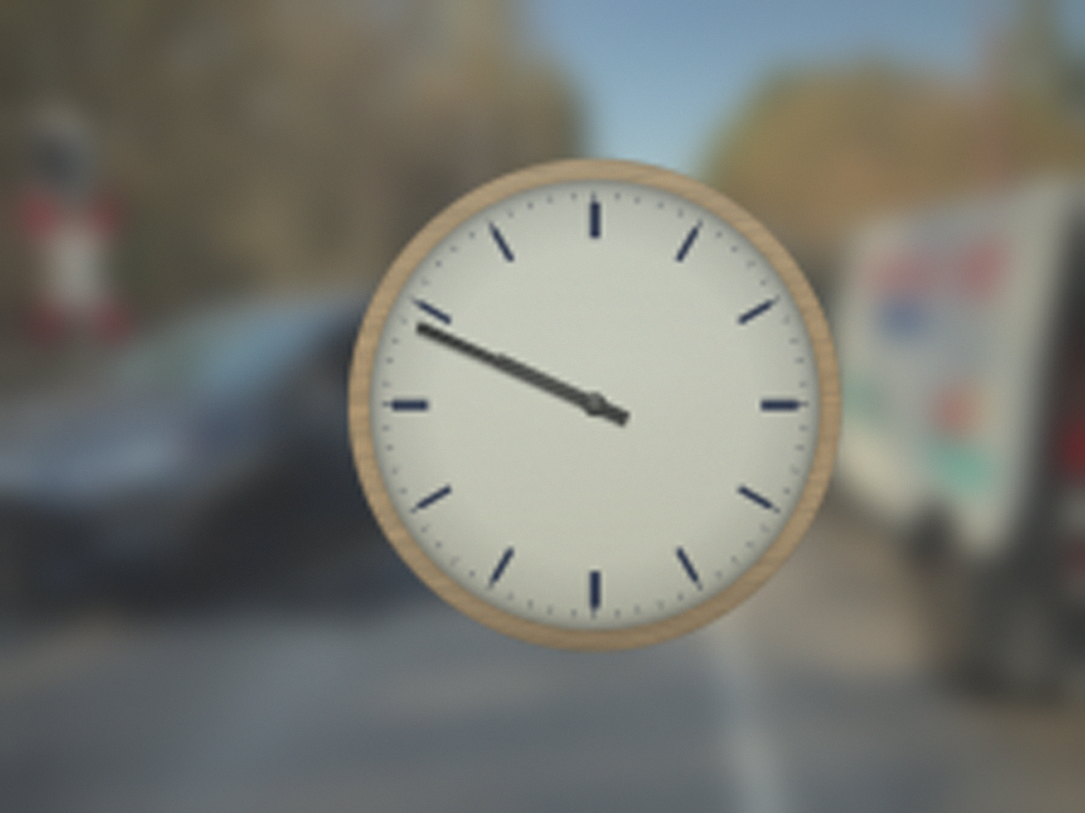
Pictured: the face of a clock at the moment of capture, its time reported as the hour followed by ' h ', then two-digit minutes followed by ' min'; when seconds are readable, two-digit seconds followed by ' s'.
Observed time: 9 h 49 min
